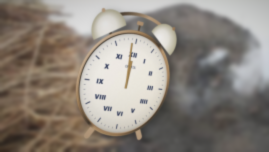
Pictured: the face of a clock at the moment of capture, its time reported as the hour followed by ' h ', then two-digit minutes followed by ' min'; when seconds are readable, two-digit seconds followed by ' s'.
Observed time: 11 h 59 min
